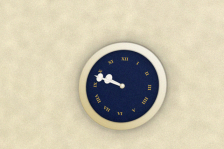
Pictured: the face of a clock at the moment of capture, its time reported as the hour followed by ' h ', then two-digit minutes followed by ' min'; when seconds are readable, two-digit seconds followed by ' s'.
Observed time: 9 h 48 min
